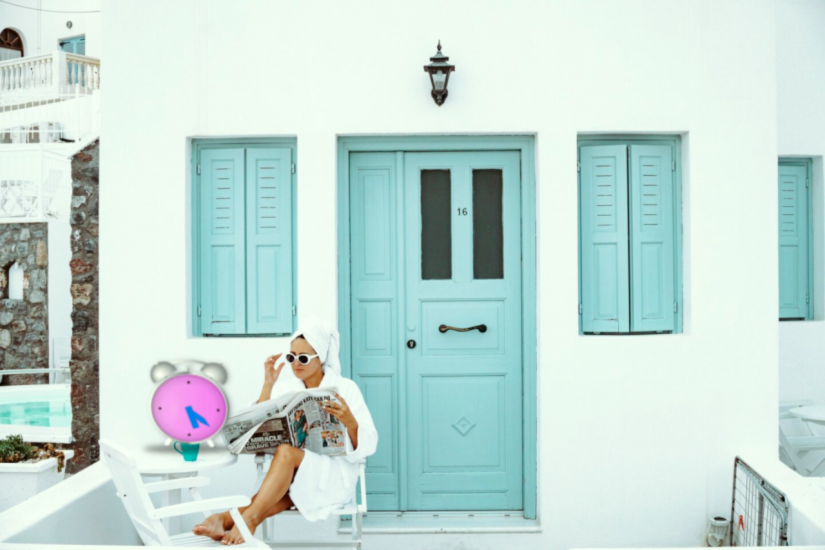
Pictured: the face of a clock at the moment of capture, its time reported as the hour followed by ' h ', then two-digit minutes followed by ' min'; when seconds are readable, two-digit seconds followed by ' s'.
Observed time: 5 h 22 min
